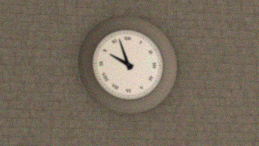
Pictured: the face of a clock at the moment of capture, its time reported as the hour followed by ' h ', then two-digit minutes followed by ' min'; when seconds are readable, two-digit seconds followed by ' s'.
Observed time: 9 h 57 min
